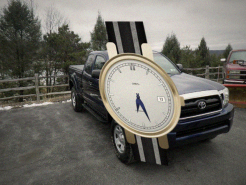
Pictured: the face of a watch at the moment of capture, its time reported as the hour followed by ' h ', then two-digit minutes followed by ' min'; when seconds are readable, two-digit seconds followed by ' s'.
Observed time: 6 h 27 min
